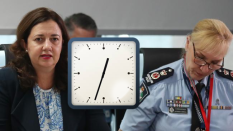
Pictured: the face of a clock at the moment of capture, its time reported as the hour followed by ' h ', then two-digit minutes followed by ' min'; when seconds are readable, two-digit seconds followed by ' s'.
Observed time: 12 h 33 min
